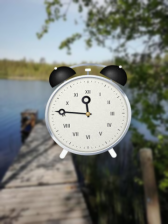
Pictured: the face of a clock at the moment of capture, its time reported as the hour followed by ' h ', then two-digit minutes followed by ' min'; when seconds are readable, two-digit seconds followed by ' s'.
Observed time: 11 h 46 min
